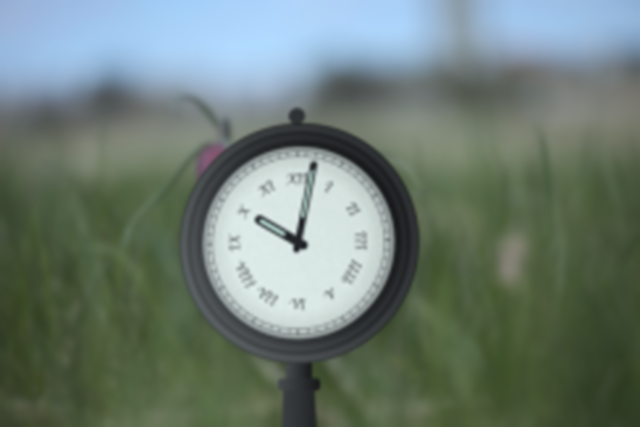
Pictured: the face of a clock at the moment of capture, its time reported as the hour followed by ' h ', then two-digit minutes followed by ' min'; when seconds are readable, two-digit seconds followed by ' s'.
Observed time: 10 h 02 min
